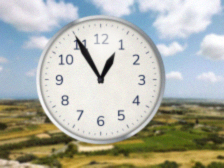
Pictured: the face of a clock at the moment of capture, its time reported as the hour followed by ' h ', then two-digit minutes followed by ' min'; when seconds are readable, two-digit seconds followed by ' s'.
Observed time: 12 h 55 min
